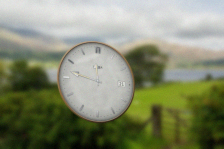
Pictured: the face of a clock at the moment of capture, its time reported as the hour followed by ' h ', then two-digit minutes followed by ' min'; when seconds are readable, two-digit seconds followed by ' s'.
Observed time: 11 h 47 min
